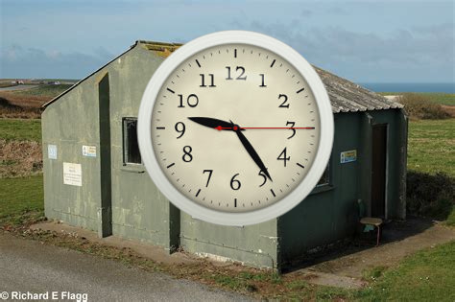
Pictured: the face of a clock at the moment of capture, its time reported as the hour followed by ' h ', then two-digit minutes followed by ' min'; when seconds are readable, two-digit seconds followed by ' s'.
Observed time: 9 h 24 min 15 s
